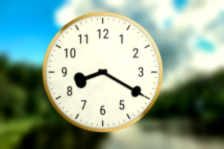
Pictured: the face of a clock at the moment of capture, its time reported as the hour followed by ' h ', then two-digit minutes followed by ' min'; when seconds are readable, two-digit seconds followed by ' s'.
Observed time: 8 h 20 min
